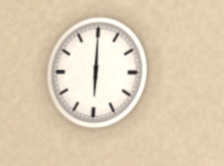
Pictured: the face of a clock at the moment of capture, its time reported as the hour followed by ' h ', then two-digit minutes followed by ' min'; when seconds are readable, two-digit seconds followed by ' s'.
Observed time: 6 h 00 min
